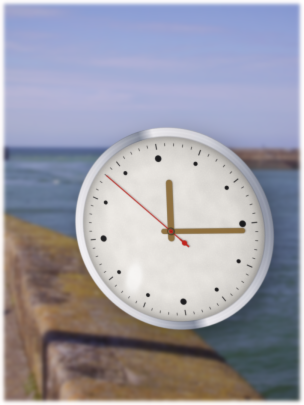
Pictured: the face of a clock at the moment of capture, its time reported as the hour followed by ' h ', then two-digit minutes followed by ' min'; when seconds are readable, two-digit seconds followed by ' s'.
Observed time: 12 h 15 min 53 s
